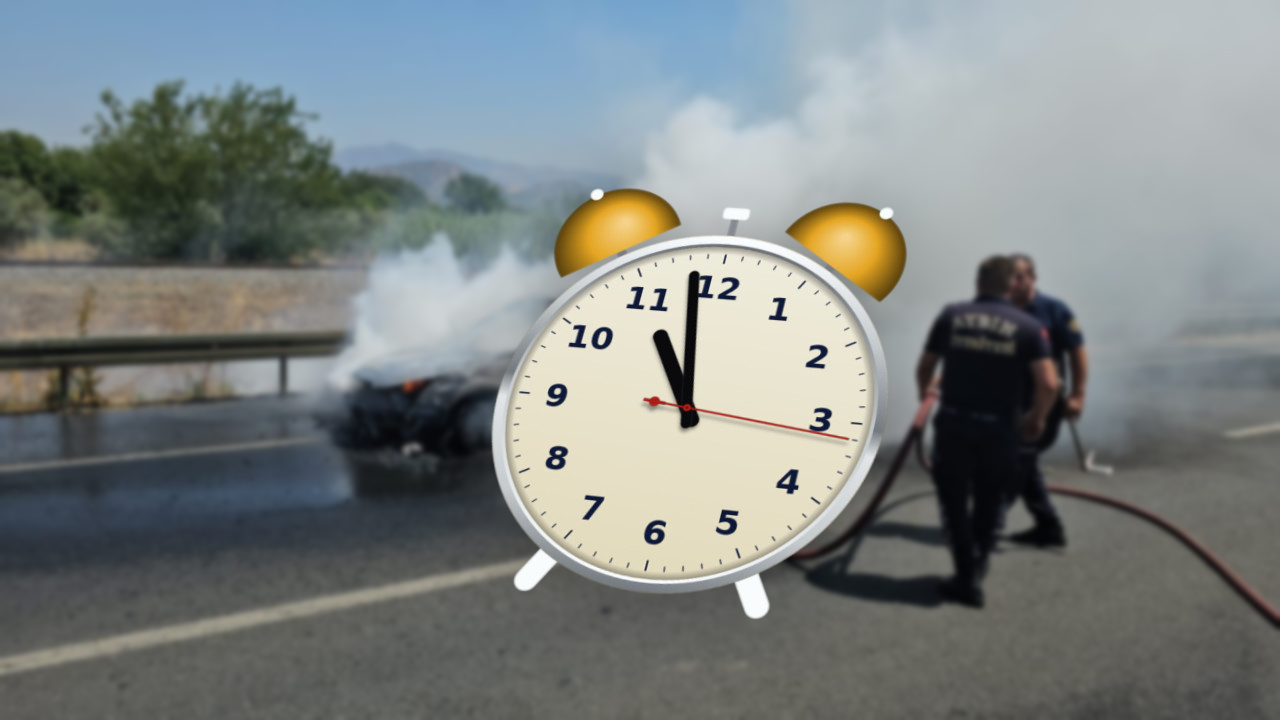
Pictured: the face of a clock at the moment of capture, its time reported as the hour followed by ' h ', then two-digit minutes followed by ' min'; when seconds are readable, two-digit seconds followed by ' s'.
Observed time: 10 h 58 min 16 s
